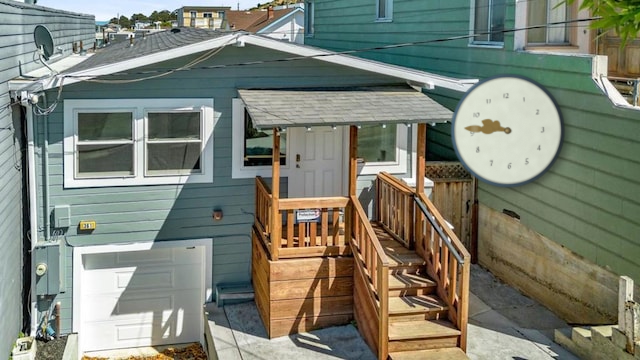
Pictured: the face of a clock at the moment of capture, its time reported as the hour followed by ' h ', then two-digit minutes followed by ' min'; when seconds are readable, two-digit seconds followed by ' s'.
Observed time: 9 h 46 min
